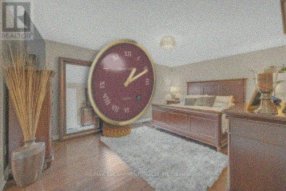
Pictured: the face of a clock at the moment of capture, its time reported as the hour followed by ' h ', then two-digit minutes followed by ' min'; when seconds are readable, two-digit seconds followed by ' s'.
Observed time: 1 h 11 min
